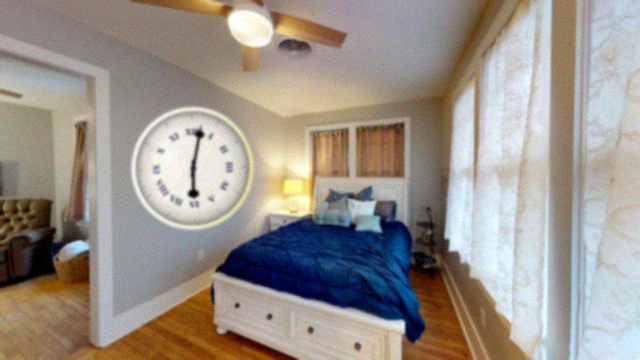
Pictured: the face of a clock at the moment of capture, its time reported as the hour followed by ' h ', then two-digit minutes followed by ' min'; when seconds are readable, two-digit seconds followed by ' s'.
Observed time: 6 h 02 min
